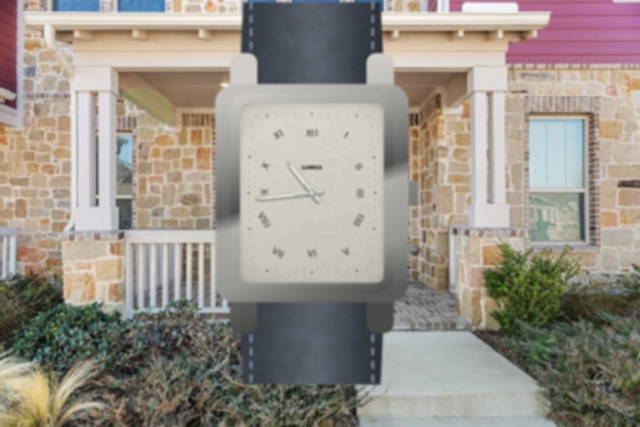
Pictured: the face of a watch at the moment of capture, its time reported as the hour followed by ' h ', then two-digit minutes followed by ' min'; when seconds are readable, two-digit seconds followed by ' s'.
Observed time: 10 h 44 min
